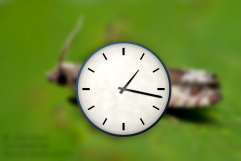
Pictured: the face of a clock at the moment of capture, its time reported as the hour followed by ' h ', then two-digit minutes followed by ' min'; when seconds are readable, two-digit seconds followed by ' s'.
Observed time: 1 h 17 min
